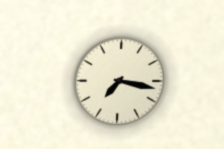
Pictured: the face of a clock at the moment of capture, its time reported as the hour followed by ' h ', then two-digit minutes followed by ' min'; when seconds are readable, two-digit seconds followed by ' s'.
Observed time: 7 h 17 min
